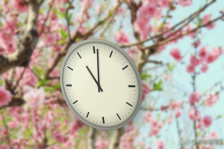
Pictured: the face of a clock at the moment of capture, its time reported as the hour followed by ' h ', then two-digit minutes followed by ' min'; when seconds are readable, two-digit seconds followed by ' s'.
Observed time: 11 h 01 min
